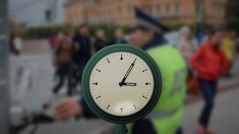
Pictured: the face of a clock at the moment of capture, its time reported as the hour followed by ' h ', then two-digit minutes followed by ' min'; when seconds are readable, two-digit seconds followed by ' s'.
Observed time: 3 h 05 min
